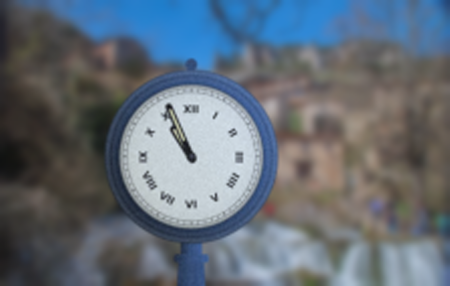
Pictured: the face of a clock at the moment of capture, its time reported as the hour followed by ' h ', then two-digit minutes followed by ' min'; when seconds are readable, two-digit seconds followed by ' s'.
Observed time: 10 h 56 min
